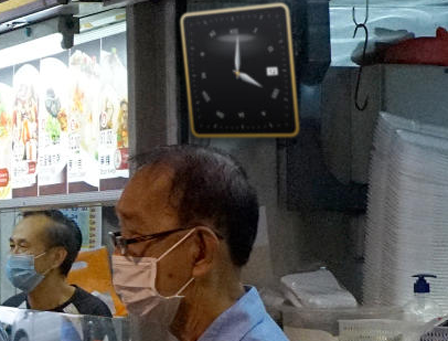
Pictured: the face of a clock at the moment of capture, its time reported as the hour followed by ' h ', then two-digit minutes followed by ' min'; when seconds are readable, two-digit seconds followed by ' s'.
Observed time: 4 h 01 min
